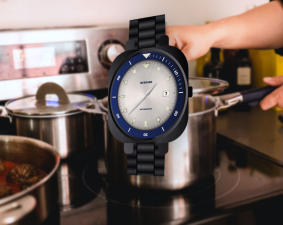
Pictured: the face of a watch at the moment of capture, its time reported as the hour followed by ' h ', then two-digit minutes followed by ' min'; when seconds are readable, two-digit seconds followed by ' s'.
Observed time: 1 h 38 min
